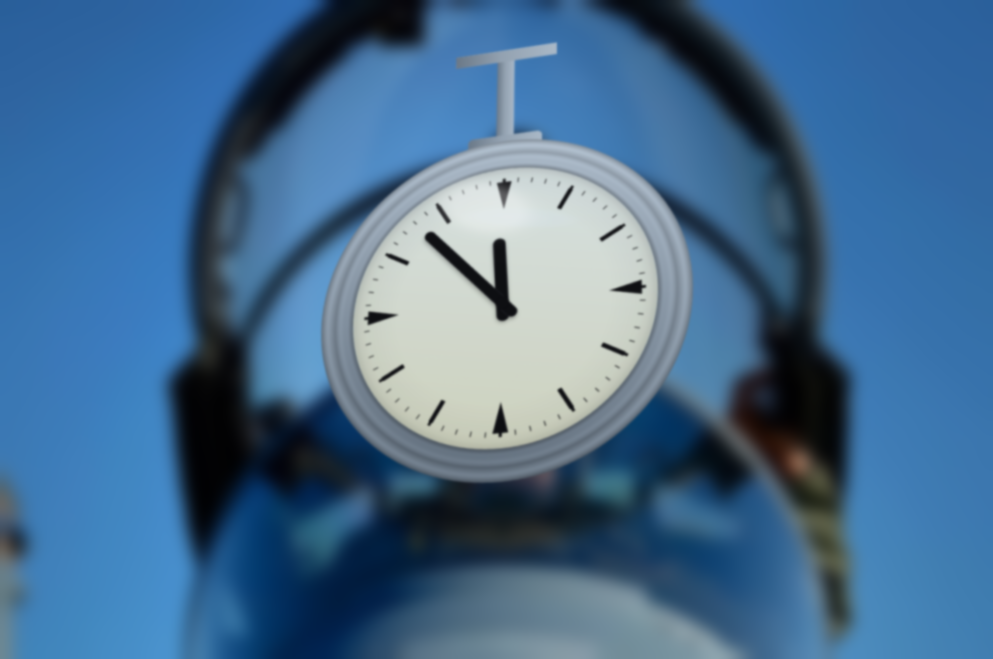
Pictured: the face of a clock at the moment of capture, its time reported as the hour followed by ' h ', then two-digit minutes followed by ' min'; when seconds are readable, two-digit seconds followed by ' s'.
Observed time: 11 h 53 min
